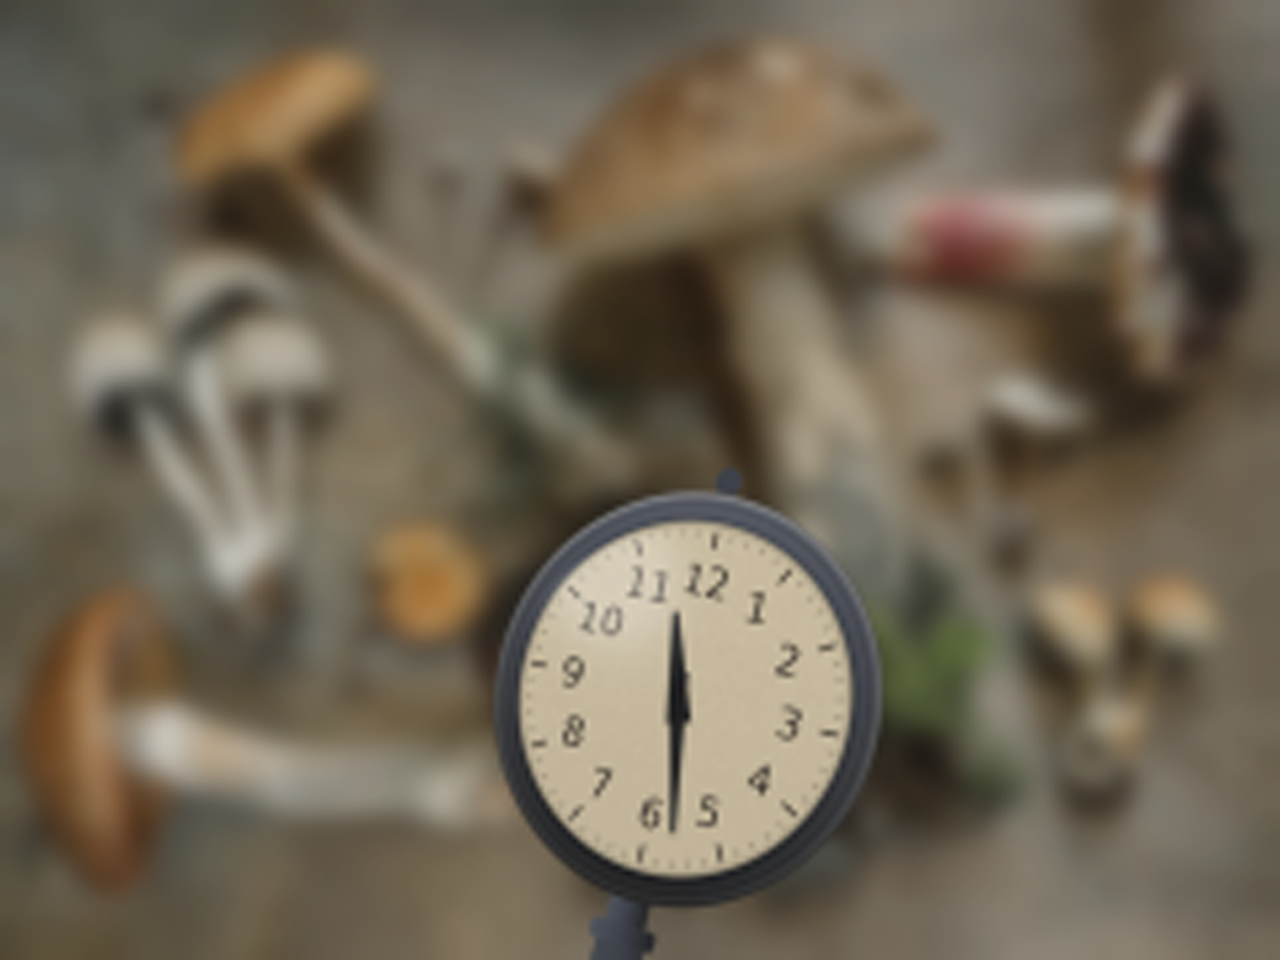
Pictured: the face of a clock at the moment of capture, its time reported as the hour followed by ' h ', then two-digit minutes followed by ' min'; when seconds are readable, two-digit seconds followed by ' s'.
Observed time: 11 h 28 min
